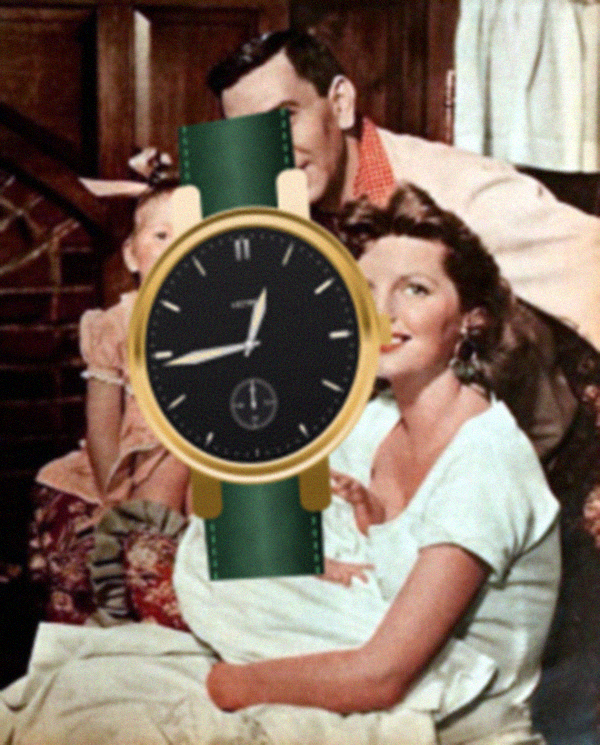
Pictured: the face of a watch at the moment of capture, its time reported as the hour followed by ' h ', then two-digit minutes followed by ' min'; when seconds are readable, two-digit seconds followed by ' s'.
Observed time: 12 h 44 min
